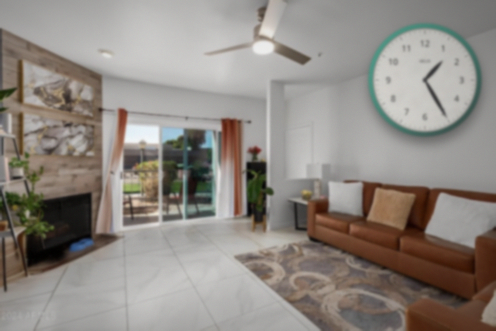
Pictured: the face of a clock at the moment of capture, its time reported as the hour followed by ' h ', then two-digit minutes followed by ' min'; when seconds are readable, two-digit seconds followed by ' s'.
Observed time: 1 h 25 min
